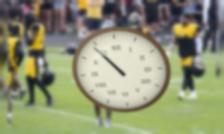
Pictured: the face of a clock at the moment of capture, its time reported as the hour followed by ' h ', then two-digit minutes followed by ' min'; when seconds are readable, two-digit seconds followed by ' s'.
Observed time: 10 h 54 min
